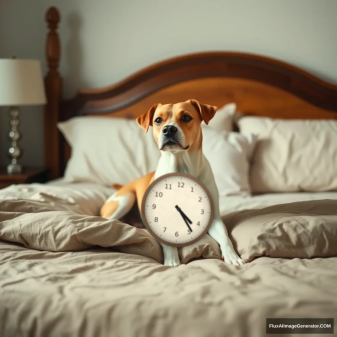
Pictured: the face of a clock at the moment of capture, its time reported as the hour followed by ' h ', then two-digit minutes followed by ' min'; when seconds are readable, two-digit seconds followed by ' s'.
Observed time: 4 h 24 min
